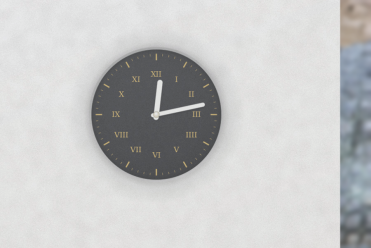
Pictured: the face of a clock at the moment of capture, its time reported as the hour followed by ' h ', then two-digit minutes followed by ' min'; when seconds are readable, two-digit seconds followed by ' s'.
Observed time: 12 h 13 min
